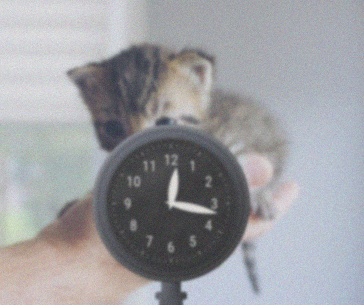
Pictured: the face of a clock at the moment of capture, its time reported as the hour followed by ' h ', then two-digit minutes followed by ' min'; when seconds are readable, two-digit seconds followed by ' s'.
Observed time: 12 h 17 min
